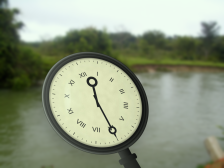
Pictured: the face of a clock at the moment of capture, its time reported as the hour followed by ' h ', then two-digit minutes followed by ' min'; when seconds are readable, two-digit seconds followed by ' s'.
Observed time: 12 h 30 min
